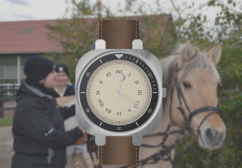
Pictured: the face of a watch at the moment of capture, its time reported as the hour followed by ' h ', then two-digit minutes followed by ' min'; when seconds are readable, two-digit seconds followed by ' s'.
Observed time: 12 h 21 min
